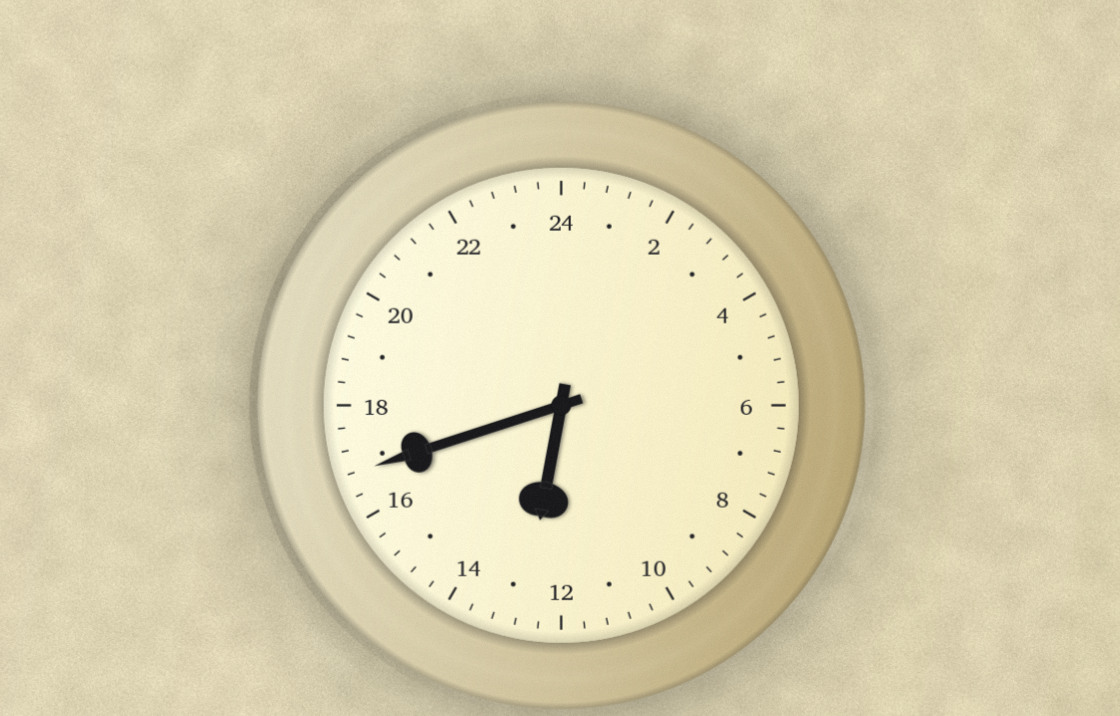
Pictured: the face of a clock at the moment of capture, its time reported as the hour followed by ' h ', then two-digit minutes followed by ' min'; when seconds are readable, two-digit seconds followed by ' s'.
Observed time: 12 h 42 min
